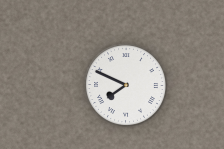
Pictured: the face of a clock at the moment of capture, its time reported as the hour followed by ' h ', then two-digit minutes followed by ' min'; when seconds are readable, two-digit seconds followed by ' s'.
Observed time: 7 h 49 min
